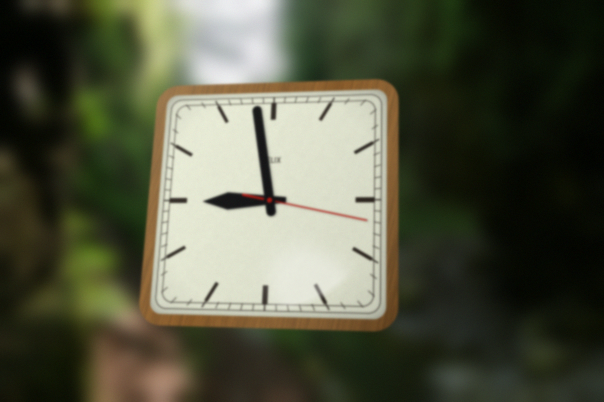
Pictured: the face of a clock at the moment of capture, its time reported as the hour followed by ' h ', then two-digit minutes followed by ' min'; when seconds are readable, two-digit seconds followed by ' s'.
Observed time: 8 h 58 min 17 s
